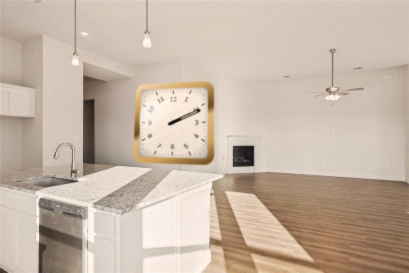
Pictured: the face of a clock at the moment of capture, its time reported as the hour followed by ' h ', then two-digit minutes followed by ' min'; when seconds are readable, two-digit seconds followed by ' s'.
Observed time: 2 h 11 min
